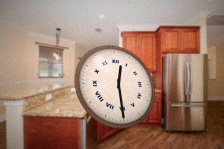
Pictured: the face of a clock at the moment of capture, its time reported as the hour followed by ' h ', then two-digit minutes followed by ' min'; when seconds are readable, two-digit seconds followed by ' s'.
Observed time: 12 h 30 min
